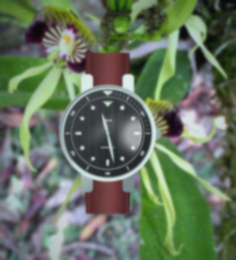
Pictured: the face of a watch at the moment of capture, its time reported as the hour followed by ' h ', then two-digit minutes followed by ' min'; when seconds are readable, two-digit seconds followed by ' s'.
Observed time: 11 h 28 min
